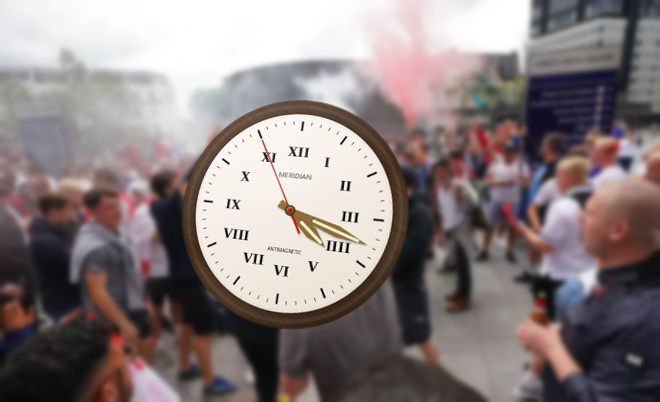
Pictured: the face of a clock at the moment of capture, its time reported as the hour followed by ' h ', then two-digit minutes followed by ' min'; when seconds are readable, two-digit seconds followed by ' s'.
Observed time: 4 h 17 min 55 s
